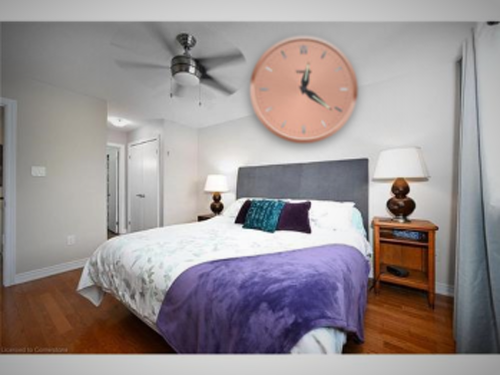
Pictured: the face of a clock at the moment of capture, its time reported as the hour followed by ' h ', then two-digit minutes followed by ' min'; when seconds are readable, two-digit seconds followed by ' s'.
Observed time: 12 h 21 min
